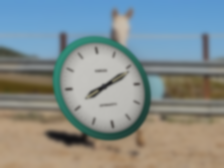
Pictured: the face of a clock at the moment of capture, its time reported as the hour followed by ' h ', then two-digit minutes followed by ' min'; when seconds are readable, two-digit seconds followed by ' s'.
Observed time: 8 h 11 min
